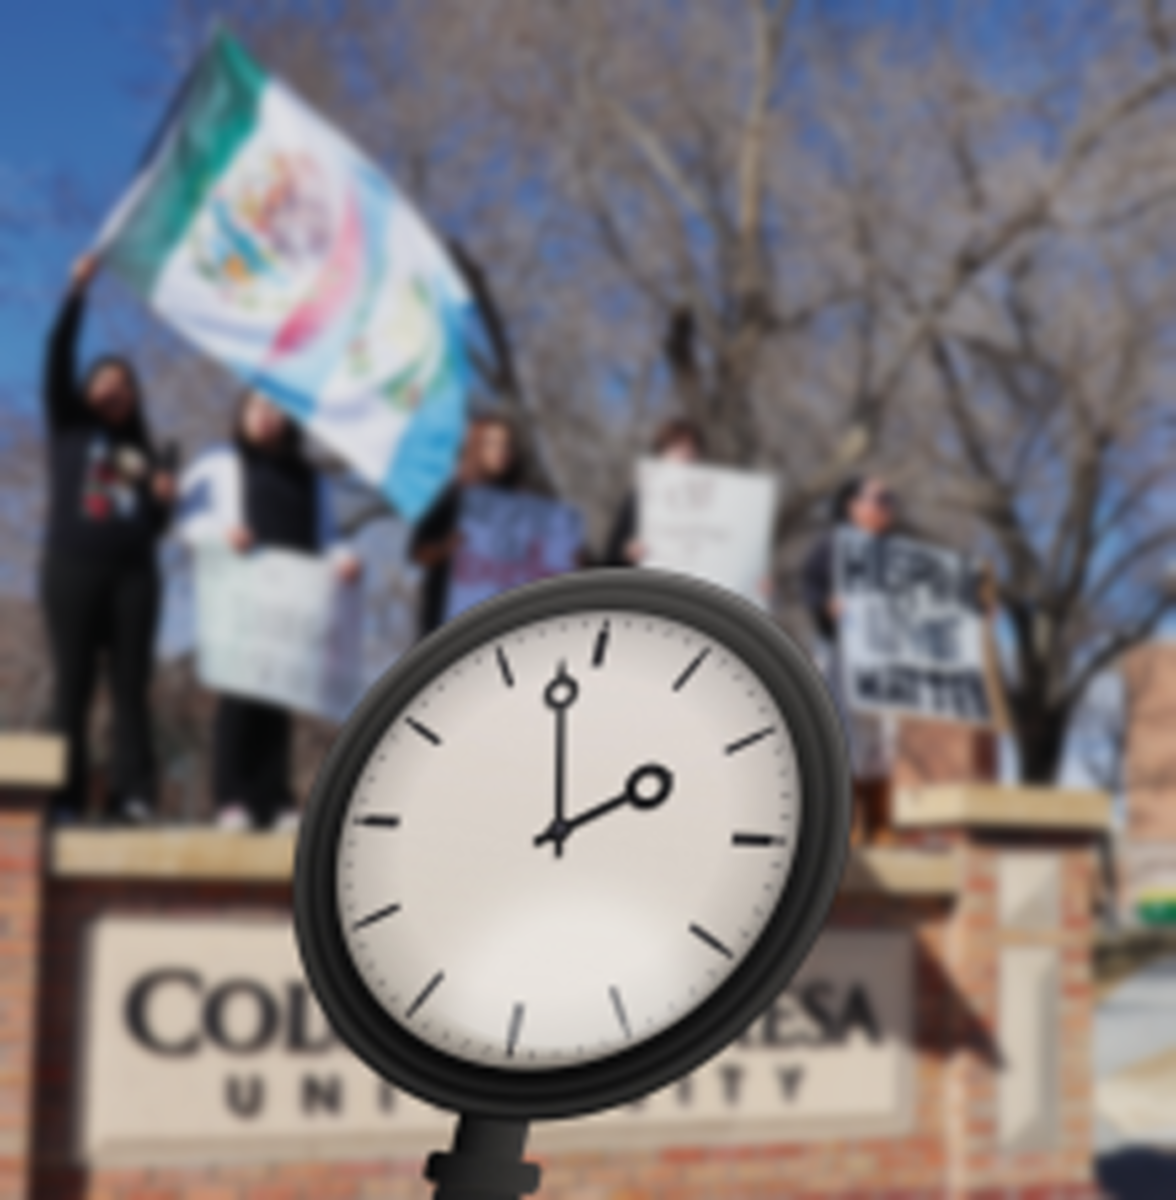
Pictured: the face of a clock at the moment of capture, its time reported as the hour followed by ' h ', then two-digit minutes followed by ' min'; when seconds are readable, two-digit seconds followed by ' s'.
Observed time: 1 h 58 min
